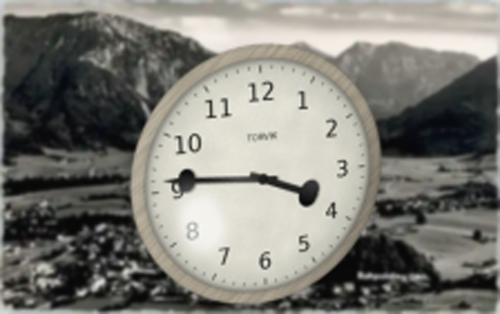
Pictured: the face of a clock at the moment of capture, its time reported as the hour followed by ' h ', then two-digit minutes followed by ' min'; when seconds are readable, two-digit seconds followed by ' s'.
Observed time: 3 h 46 min
